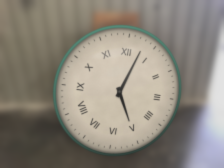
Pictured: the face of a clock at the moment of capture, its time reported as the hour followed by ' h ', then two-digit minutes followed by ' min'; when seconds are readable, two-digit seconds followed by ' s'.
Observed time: 5 h 03 min
